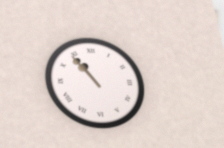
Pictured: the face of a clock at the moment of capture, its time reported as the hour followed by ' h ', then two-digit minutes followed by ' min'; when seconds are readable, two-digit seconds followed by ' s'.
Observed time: 10 h 54 min
